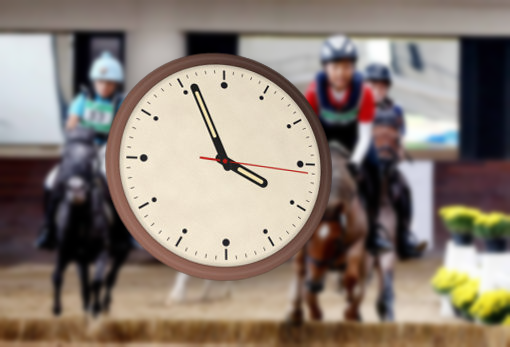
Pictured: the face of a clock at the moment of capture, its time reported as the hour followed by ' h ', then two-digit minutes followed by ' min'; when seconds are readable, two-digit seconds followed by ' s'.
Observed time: 3 h 56 min 16 s
